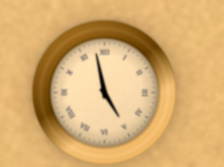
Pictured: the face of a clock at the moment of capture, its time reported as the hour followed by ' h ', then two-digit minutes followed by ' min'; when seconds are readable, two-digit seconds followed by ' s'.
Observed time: 4 h 58 min
